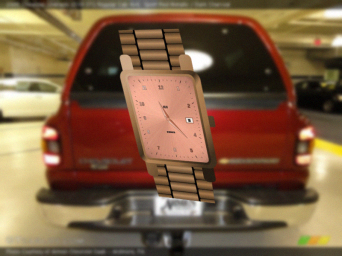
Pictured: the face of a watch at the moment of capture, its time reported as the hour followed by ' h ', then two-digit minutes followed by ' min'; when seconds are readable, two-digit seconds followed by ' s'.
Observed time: 11 h 23 min
